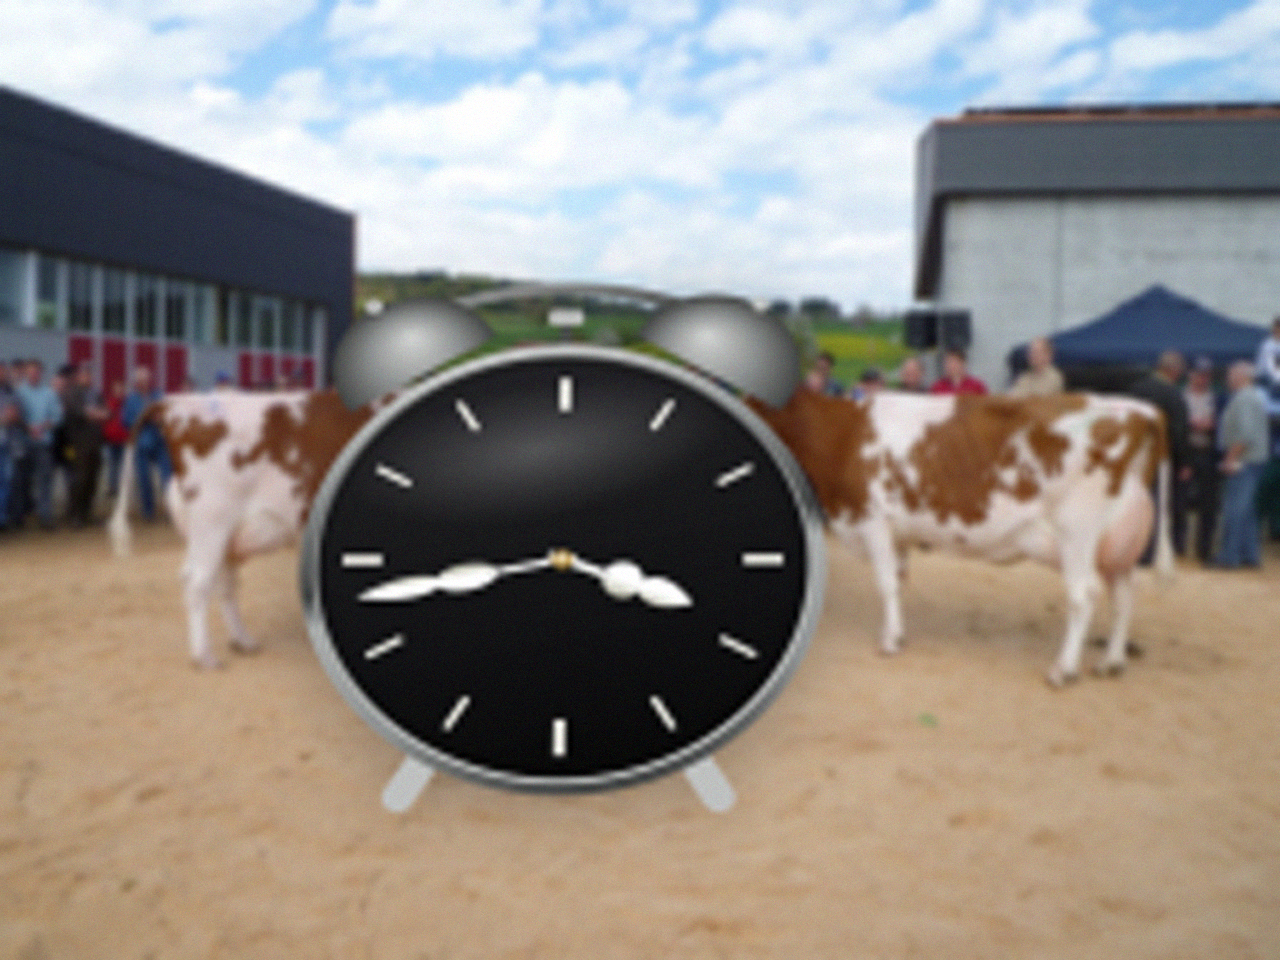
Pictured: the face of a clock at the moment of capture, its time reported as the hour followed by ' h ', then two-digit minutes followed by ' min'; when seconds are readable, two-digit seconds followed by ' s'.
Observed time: 3 h 43 min
